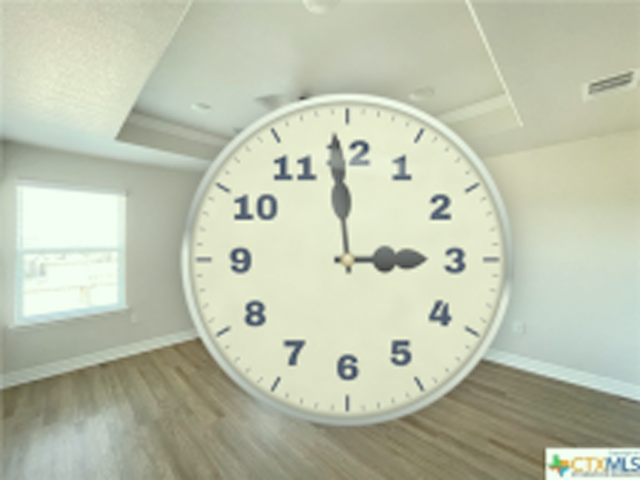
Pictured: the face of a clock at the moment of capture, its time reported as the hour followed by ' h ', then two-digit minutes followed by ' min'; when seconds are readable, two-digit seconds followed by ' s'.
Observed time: 2 h 59 min
